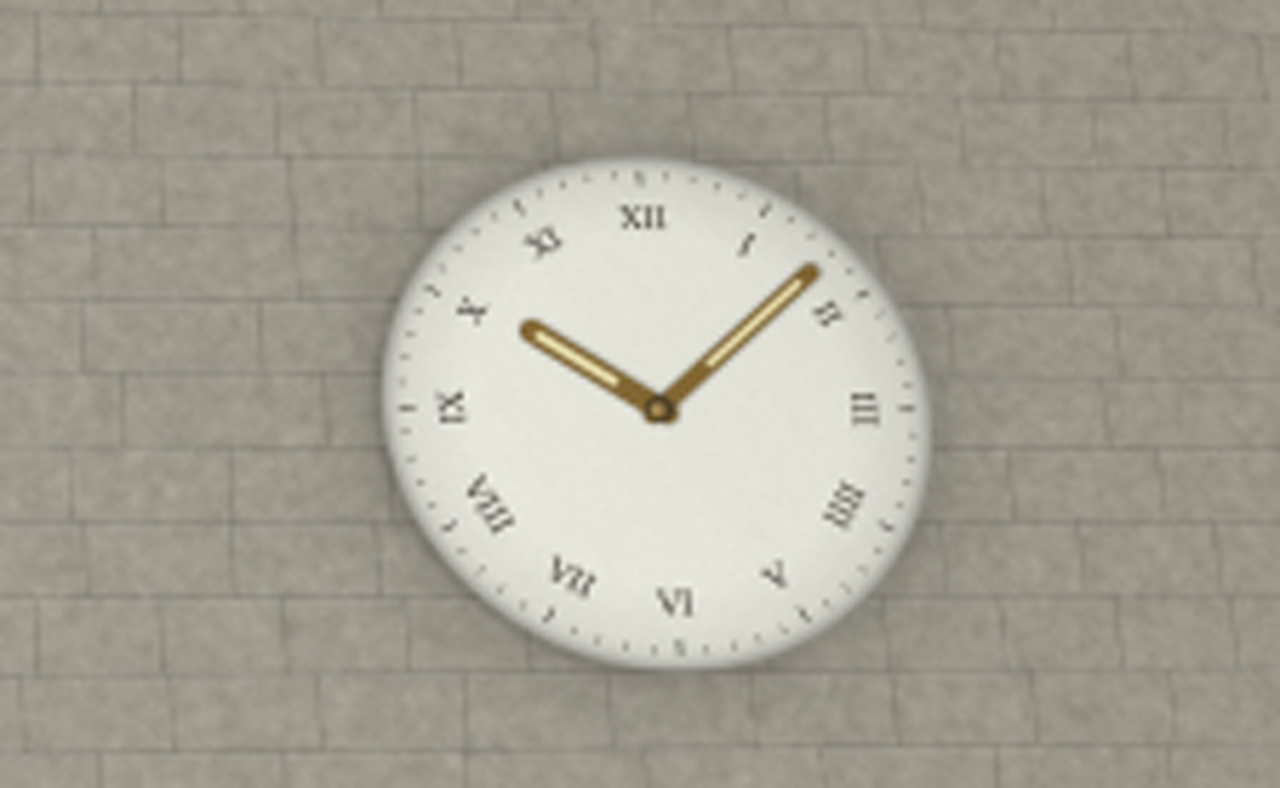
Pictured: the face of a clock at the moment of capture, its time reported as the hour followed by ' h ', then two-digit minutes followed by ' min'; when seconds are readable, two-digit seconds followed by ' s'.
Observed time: 10 h 08 min
